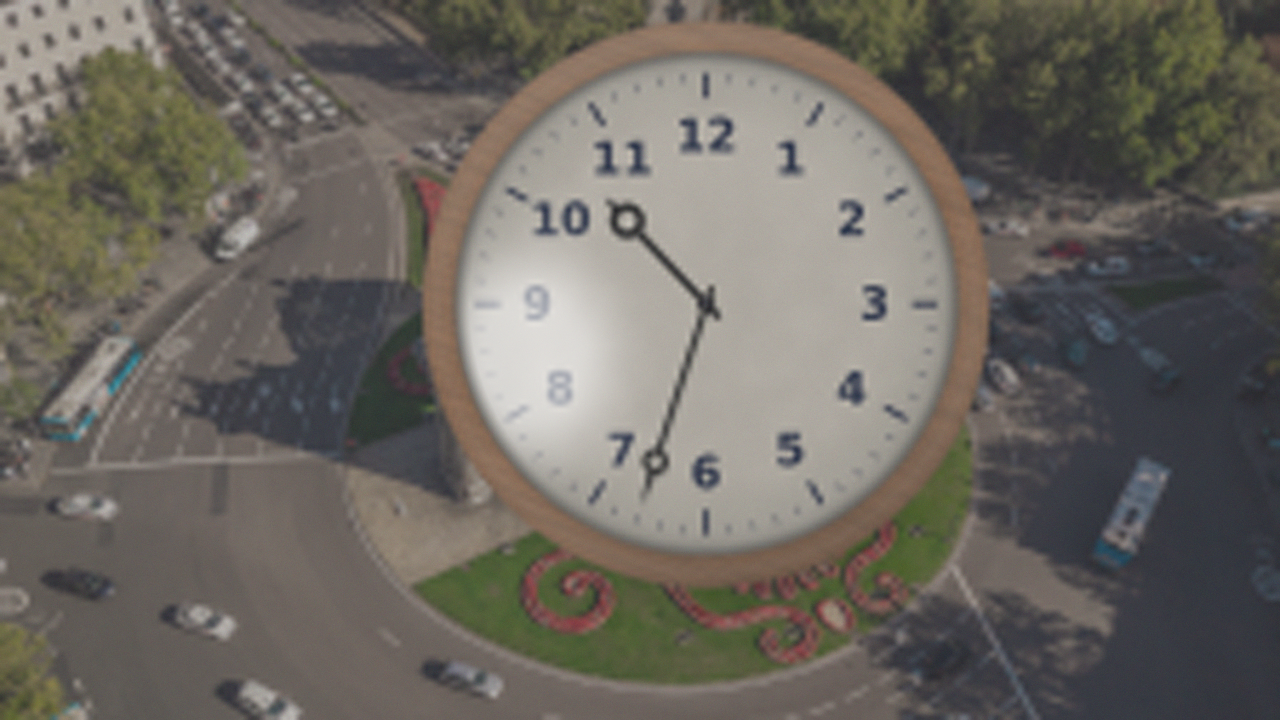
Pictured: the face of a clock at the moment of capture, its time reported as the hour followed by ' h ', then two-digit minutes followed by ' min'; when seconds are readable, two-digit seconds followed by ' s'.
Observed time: 10 h 33 min
